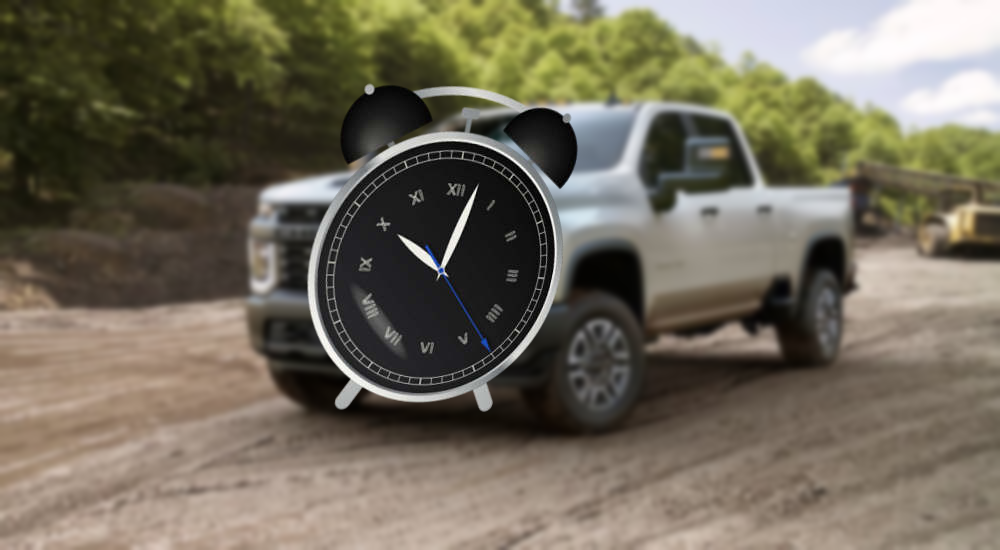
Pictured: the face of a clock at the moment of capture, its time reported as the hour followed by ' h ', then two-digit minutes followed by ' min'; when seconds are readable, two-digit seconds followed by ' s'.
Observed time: 10 h 02 min 23 s
